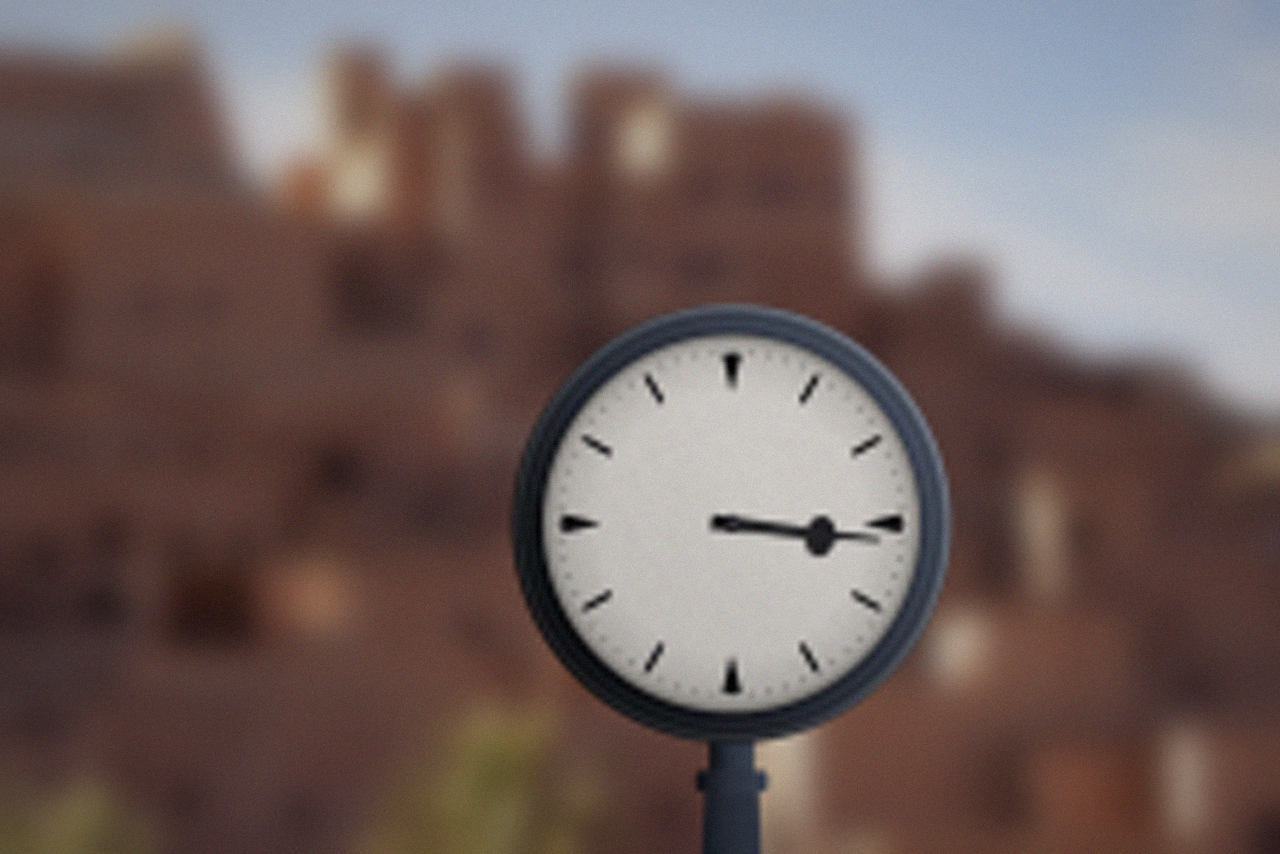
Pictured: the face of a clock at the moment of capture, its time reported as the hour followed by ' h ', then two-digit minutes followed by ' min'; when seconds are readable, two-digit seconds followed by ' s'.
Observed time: 3 h 16 min
